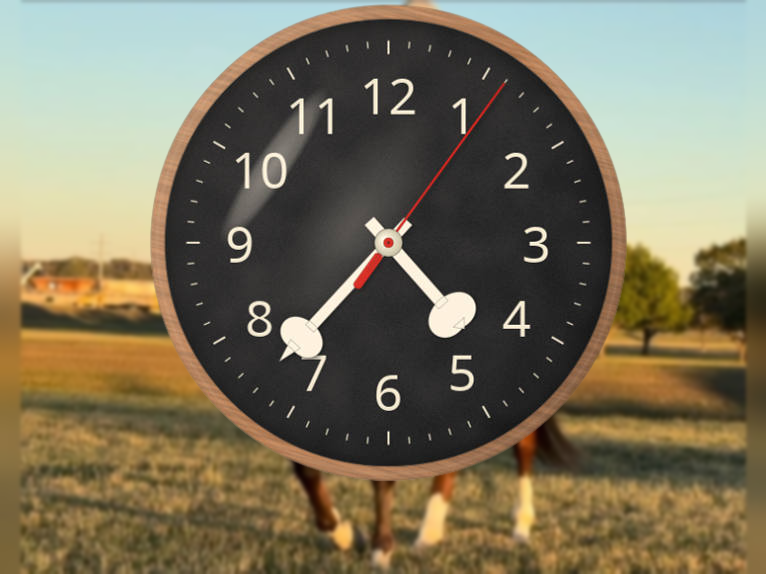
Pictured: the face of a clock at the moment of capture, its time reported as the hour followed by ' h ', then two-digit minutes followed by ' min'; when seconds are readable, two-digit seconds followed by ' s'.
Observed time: 4 h 37 min 06 s
